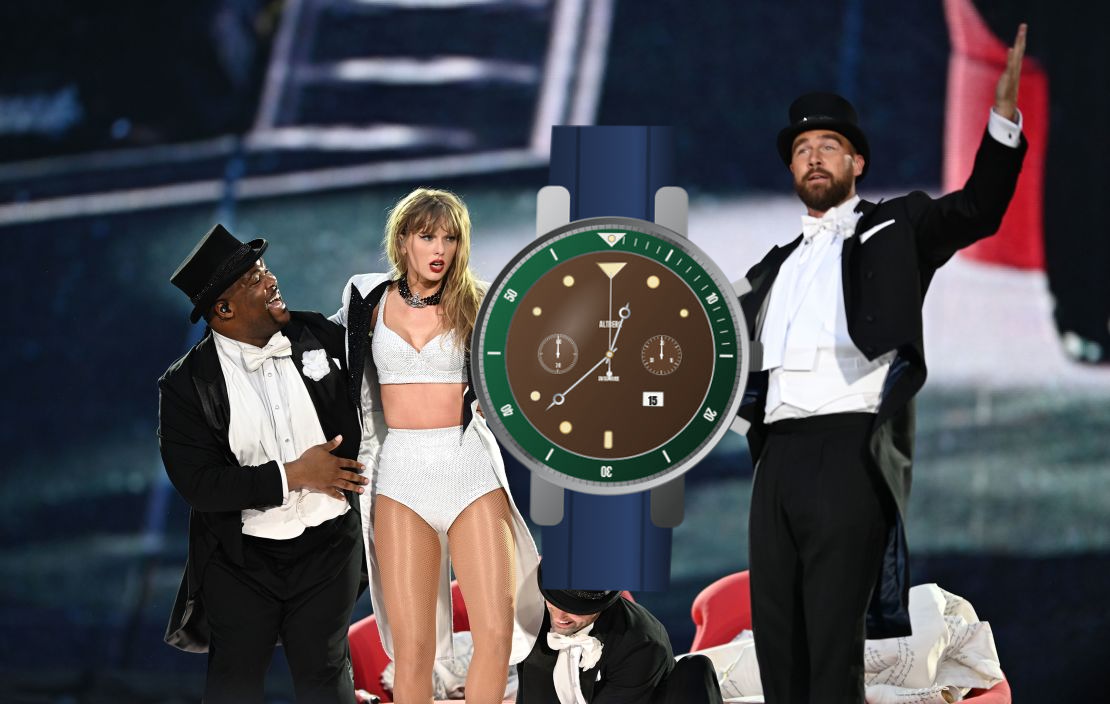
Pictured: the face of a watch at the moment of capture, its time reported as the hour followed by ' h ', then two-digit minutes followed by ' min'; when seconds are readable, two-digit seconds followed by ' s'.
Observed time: 12 h 38 min
